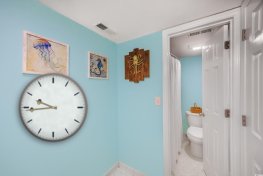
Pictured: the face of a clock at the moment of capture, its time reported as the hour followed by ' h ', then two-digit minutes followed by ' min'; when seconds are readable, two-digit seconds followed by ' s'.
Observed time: 9 h 44 min
